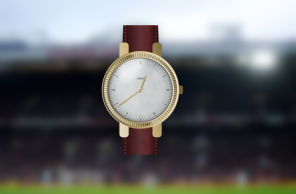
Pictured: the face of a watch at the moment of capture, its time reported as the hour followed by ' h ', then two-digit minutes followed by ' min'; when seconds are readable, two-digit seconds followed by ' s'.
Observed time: 12 h 39 min
